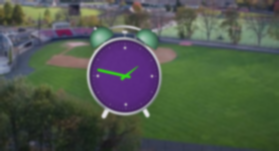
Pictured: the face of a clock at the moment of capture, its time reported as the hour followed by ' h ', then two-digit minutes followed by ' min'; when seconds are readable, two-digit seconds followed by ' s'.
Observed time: 1 h 47 min
